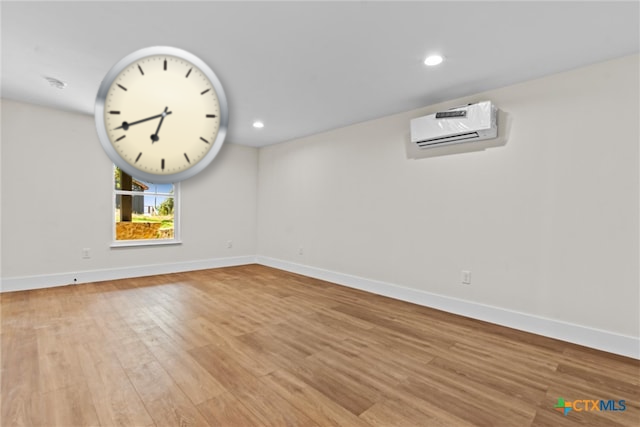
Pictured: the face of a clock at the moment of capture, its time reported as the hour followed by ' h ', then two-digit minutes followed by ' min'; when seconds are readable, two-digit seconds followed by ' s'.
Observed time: 6 h 42 min
